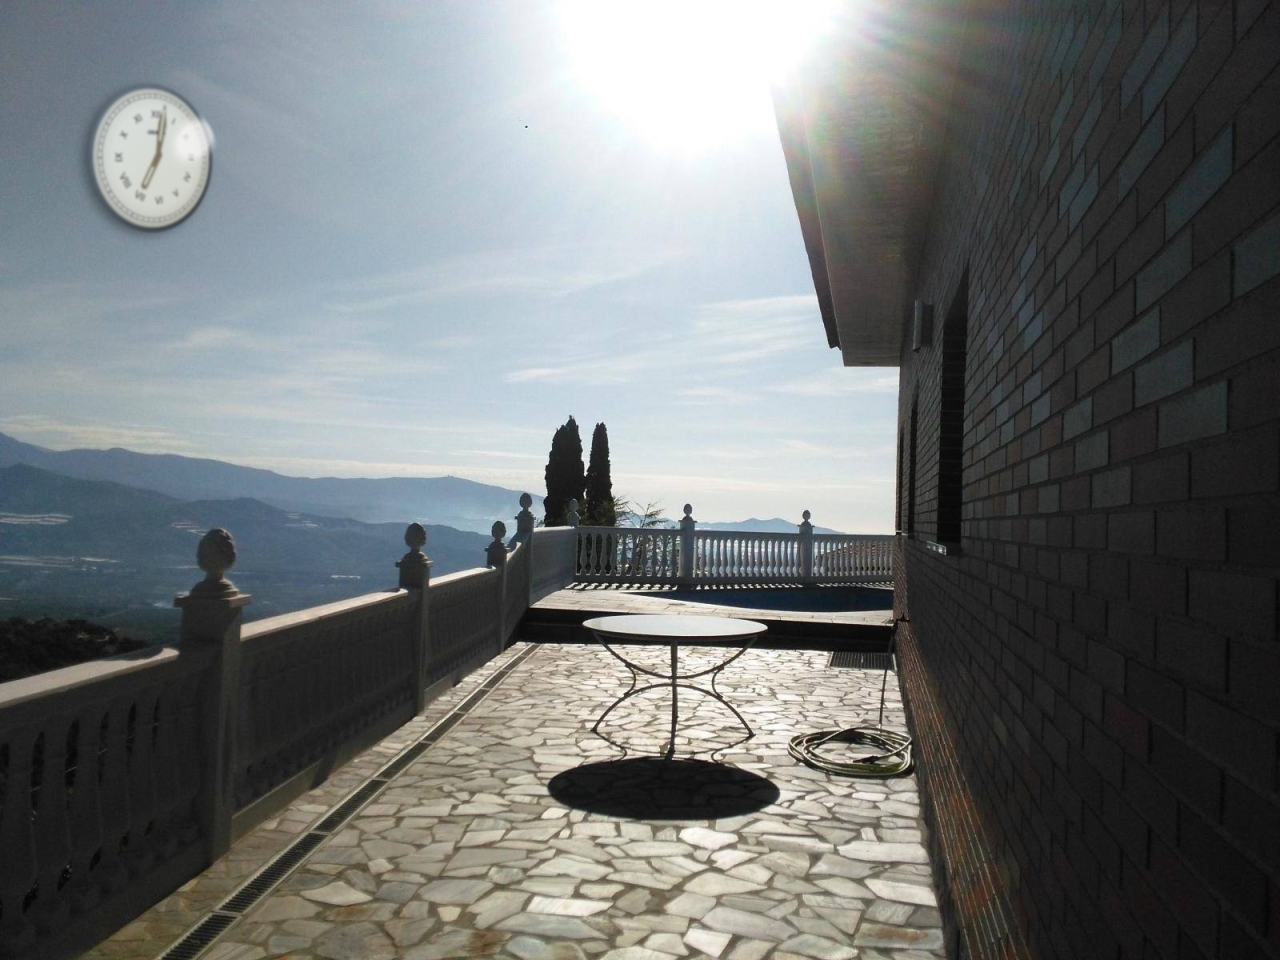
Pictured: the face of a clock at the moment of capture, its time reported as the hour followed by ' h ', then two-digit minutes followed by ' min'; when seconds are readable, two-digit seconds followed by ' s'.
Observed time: 7 h 02 min
